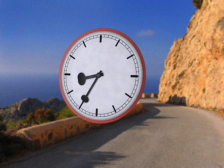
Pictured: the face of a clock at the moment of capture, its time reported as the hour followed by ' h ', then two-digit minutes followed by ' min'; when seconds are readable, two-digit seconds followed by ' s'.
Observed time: 8 h 35 min
